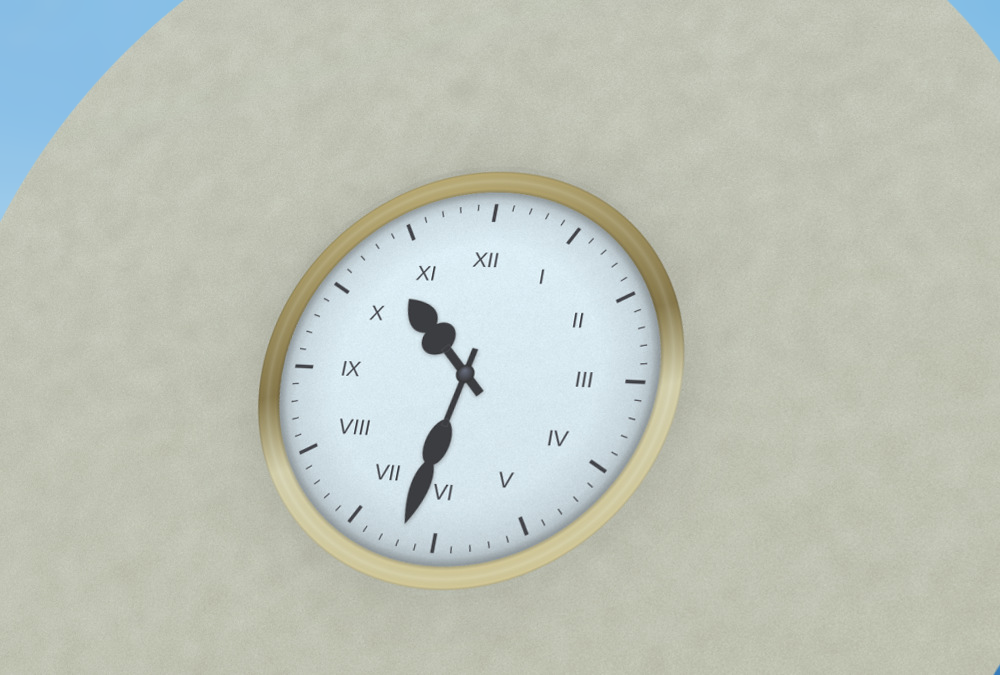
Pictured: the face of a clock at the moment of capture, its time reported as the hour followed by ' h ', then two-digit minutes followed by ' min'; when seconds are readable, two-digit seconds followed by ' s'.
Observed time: 10 h 32 min
